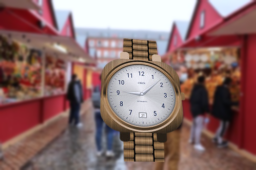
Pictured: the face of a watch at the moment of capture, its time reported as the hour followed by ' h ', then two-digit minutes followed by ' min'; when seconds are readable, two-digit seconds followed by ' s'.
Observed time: 9 h 08 min
